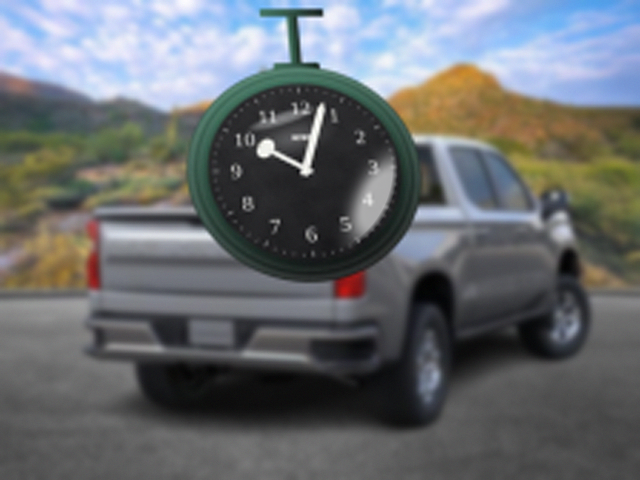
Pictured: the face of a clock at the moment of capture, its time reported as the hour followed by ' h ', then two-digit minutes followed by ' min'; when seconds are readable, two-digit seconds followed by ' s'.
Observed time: 10 h 03 min
